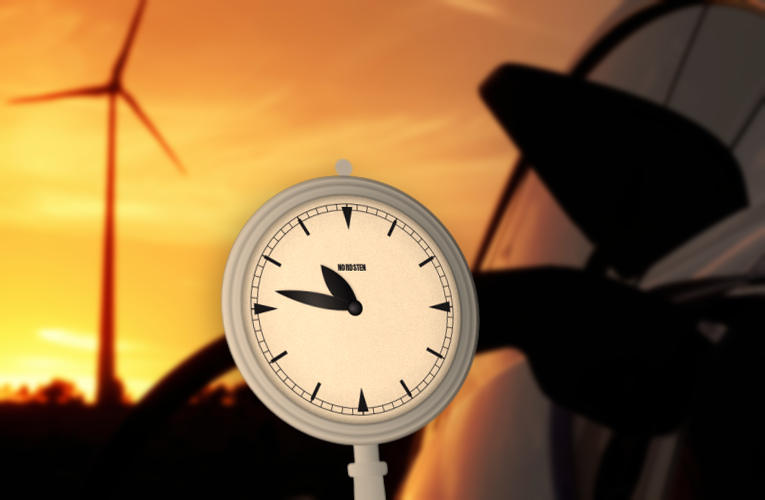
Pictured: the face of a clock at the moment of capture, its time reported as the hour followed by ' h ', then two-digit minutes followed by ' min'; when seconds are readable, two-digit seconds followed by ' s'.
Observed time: 10 h 47 min
